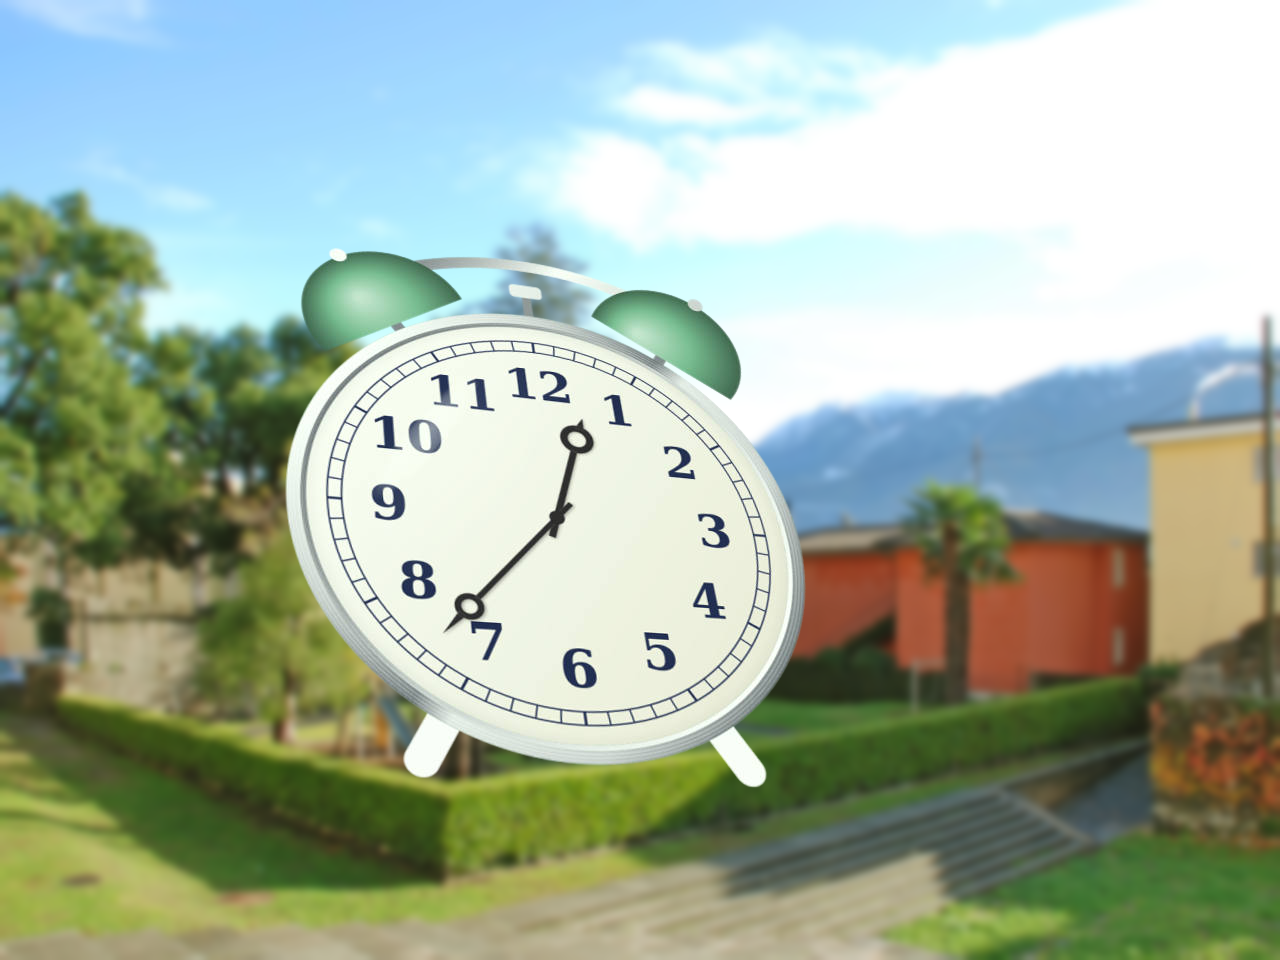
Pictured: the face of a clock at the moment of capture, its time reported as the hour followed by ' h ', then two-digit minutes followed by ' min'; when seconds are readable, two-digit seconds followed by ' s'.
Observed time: 12 h 37 min
